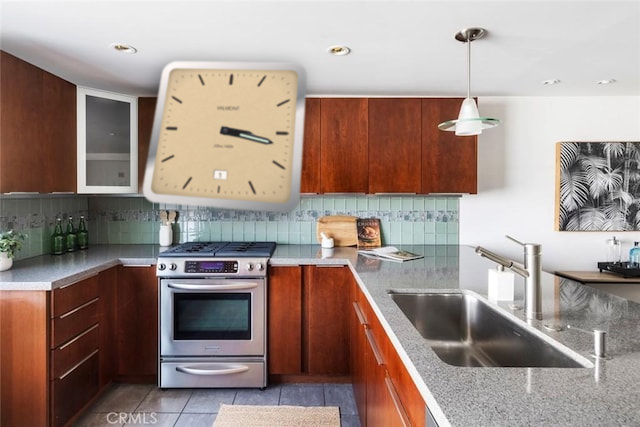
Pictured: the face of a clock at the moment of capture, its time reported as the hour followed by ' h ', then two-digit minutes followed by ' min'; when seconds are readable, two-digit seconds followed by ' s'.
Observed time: 3 h 17 min
